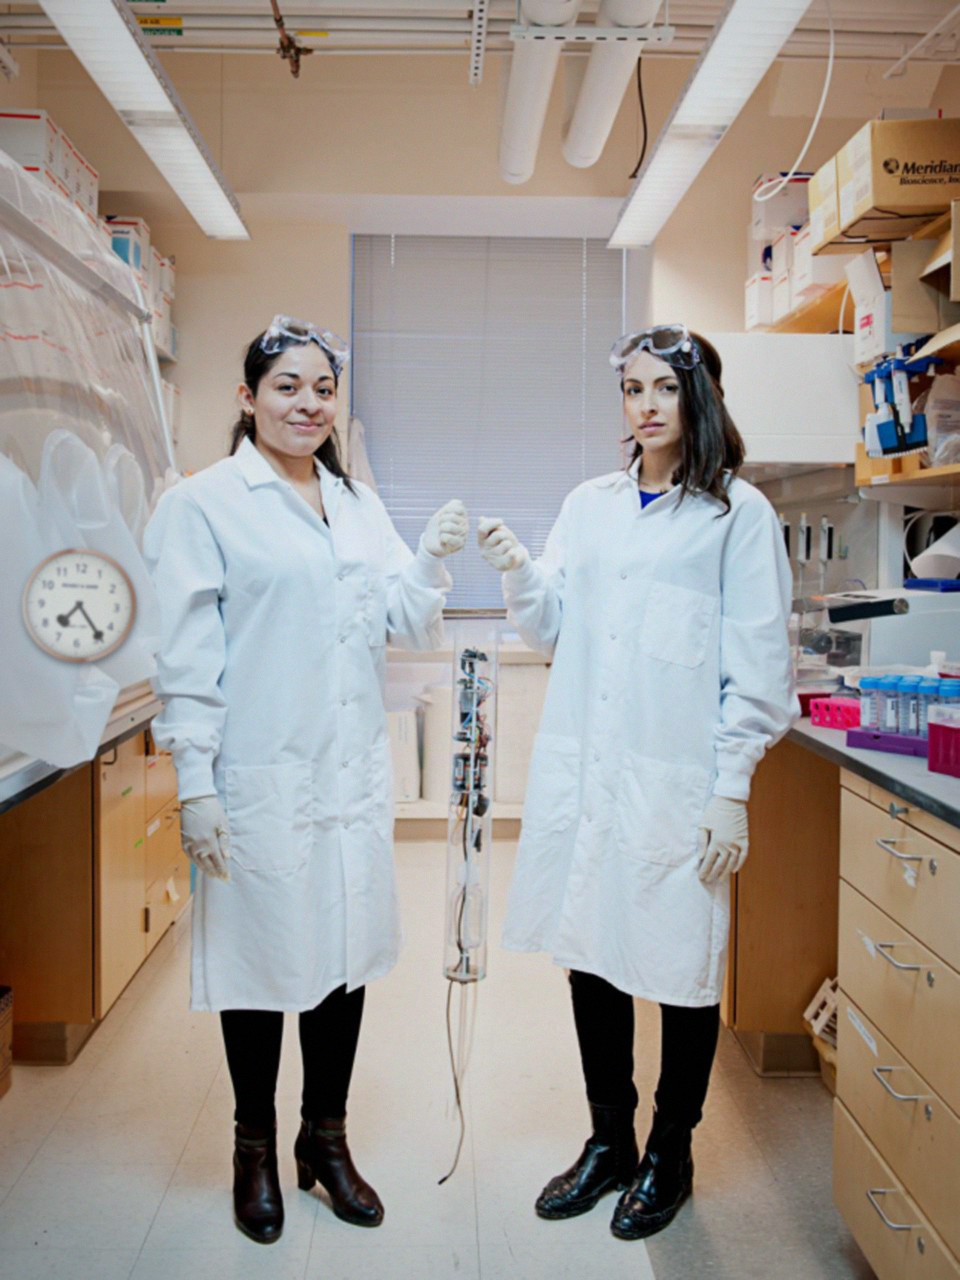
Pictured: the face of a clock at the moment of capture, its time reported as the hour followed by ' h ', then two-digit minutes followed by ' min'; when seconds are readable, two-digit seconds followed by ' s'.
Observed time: 7 h 24 min
